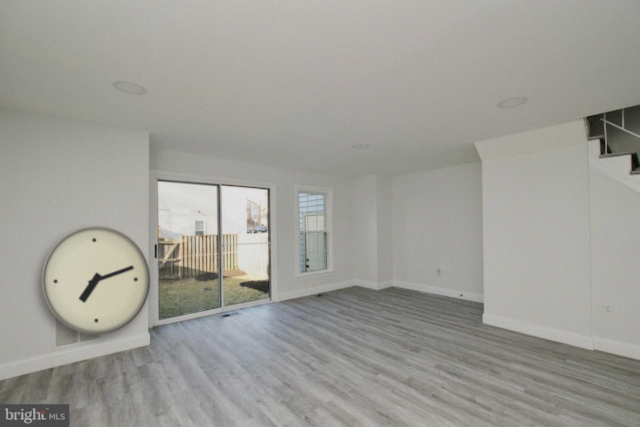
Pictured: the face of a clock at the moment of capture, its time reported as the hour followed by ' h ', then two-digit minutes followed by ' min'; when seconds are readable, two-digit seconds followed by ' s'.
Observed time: 7 h 12 min
